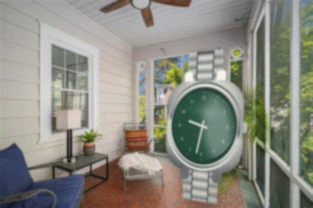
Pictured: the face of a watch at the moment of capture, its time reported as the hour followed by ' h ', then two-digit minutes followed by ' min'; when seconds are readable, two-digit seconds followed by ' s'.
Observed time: 9 h 32 min
